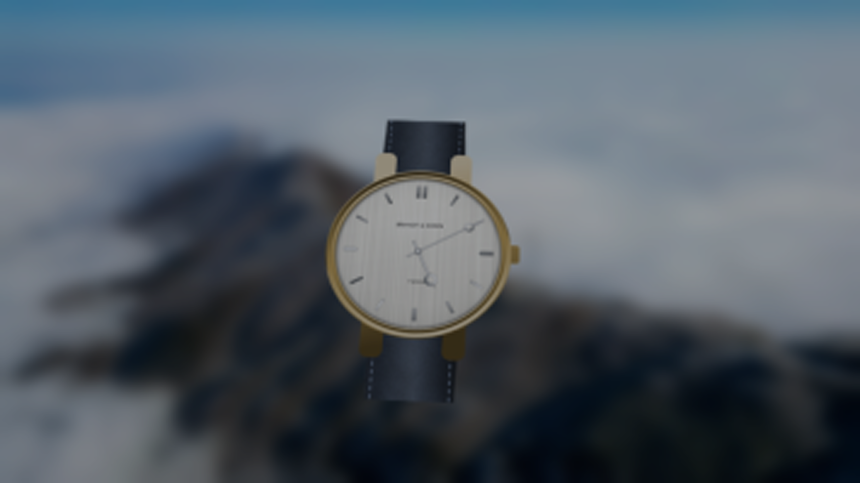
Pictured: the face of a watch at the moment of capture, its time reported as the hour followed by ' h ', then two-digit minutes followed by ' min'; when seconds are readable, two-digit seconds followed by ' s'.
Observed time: 5 h 10 min
